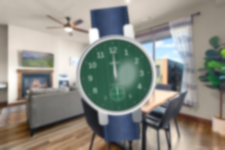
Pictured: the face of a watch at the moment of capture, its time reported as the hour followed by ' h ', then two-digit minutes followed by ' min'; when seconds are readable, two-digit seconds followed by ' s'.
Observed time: 12 h 00 min
